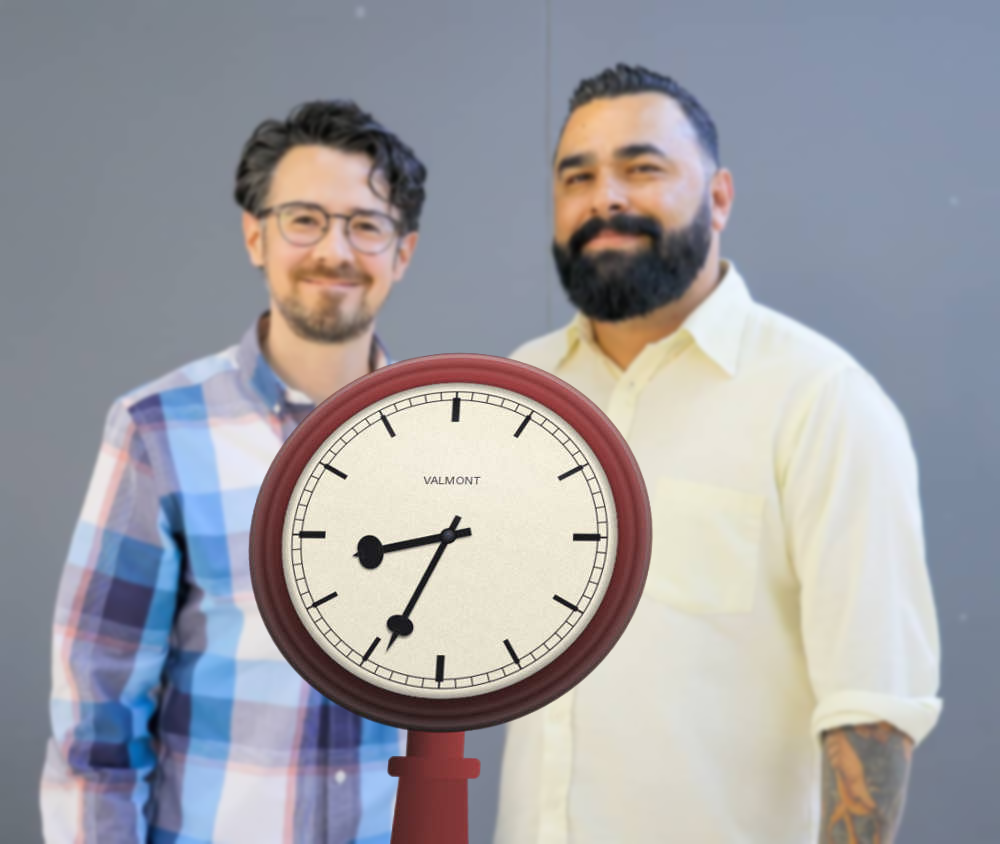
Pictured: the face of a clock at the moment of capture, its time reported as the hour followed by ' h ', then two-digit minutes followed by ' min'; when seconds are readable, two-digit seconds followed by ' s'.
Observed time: 8 h 34 min
